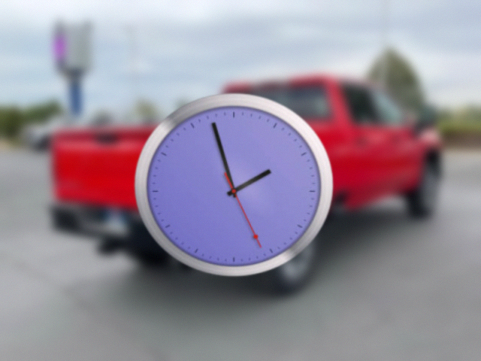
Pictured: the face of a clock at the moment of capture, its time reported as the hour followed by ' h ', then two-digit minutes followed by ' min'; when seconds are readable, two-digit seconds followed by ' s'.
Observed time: 1 h 57 min 26 s
